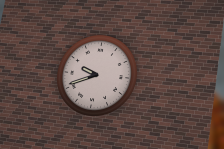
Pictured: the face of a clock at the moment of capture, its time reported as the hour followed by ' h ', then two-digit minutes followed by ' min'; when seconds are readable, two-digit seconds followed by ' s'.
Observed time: 9 h 41 min
